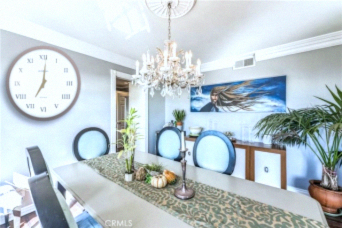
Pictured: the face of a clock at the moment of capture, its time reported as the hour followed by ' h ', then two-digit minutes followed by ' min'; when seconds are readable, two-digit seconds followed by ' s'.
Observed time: 7 h 01 min
